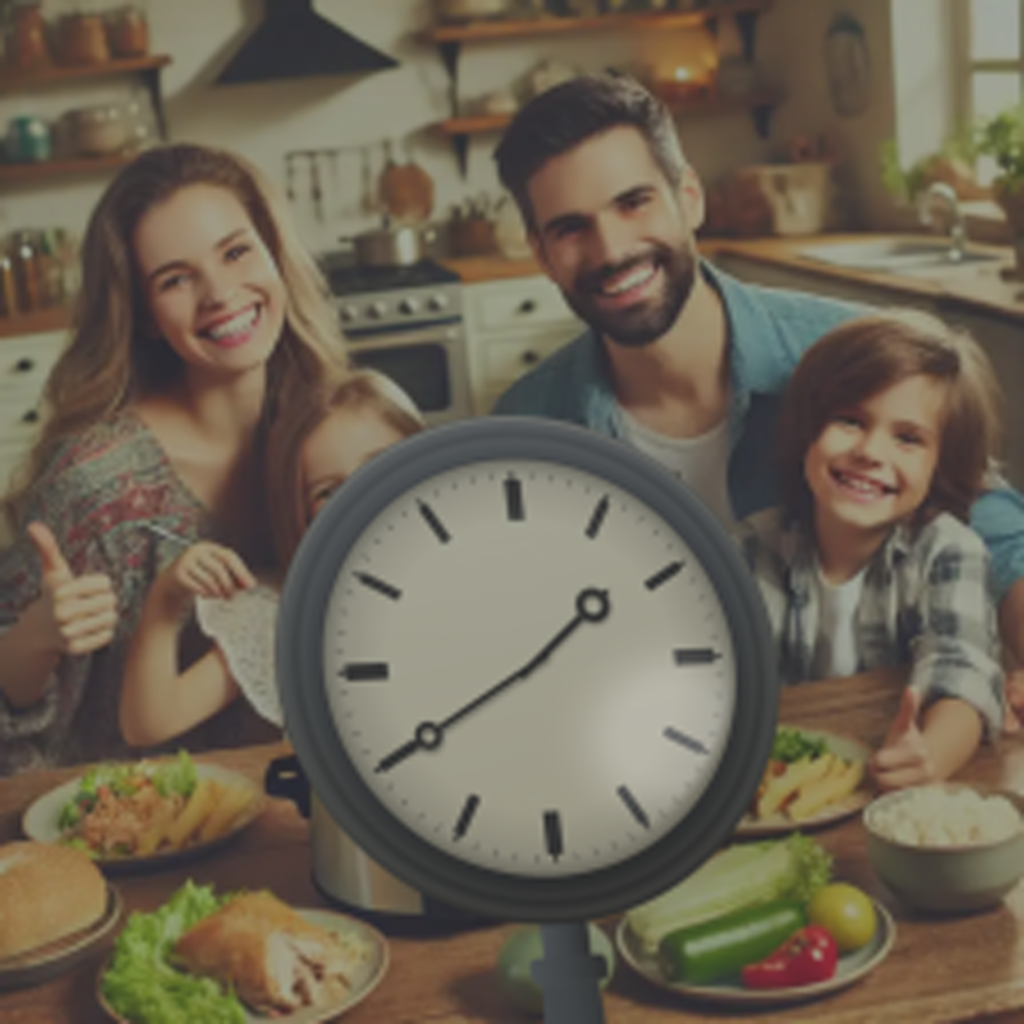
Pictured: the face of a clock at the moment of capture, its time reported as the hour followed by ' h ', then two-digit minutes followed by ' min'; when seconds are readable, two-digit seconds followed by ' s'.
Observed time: 1 h 40 min
